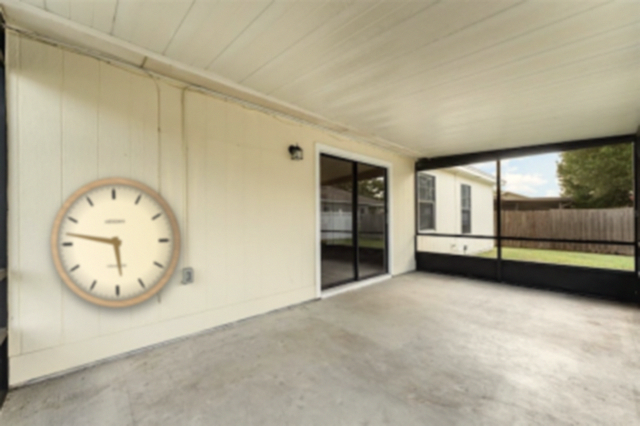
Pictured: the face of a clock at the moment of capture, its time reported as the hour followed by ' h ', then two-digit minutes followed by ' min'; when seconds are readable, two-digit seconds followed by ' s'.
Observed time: 5 h 47 min
